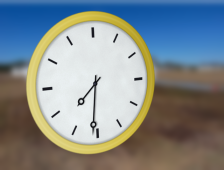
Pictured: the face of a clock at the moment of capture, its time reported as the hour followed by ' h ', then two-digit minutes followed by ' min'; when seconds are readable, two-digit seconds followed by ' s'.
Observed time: 7 h 31 min
